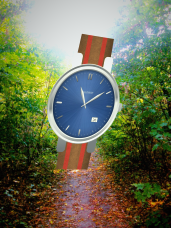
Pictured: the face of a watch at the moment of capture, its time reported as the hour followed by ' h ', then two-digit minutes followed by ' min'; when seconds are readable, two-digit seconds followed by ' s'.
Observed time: 11 h 09 min
